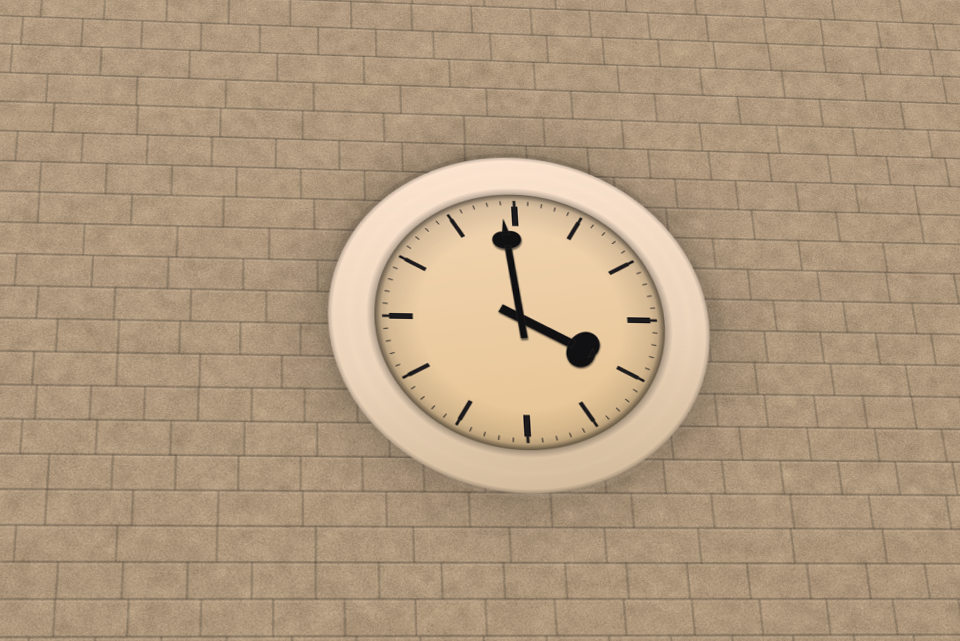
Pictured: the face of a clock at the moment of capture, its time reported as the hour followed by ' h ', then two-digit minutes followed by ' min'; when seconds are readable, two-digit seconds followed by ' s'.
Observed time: 3 h 59 min
